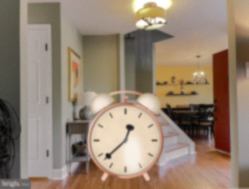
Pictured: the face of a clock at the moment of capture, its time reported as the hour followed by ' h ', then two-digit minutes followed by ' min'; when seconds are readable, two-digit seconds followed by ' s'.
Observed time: 12 h 38 min
